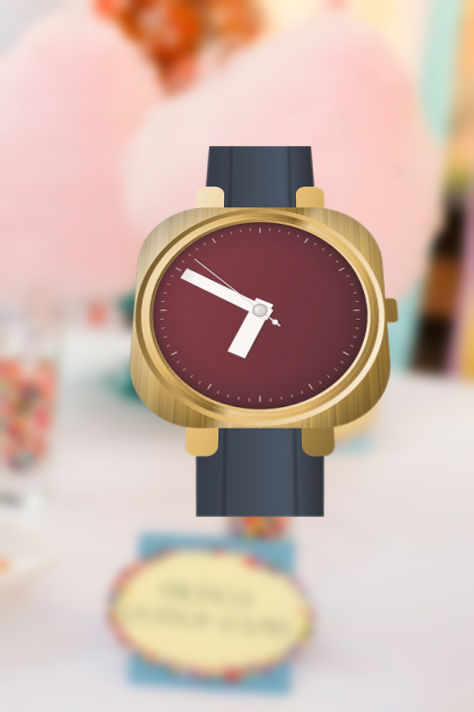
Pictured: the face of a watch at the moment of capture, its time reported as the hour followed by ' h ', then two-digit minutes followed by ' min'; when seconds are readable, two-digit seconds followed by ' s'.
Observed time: 6 h 49 min 52 s
